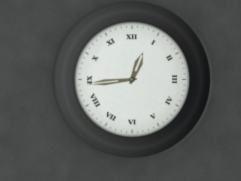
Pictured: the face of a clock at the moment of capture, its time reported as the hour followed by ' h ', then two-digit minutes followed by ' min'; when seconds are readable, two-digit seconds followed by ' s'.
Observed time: 12 h 44 min
